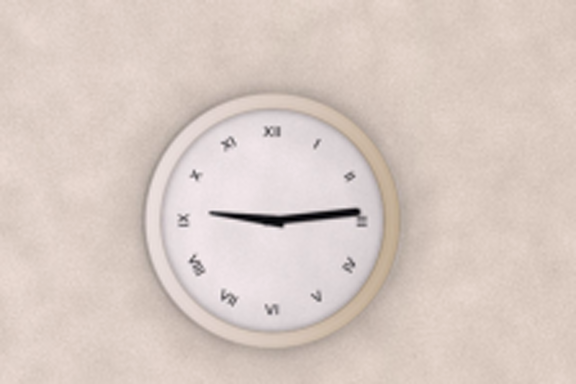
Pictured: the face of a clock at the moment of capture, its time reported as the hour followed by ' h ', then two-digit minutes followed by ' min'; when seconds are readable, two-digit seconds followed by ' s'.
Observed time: 9 h 14 min
